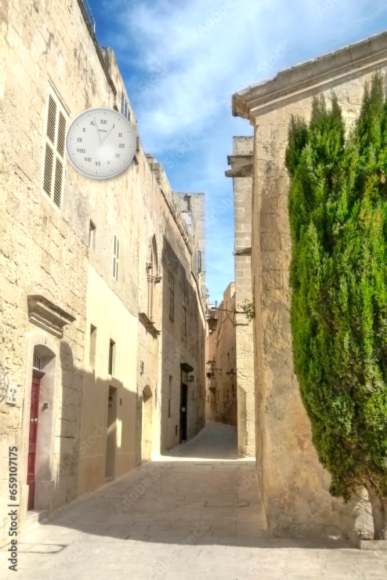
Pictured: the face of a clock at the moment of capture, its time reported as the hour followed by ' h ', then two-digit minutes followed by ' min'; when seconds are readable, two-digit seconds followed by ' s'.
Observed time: 12 h 56 min
